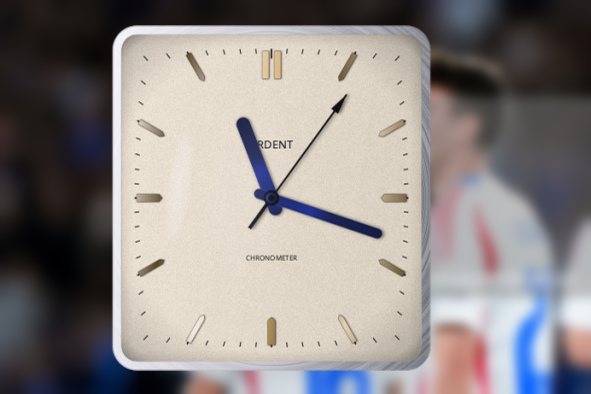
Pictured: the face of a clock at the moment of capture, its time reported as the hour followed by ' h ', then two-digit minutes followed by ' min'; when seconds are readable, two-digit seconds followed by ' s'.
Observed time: 11 h 18 min 06 s
